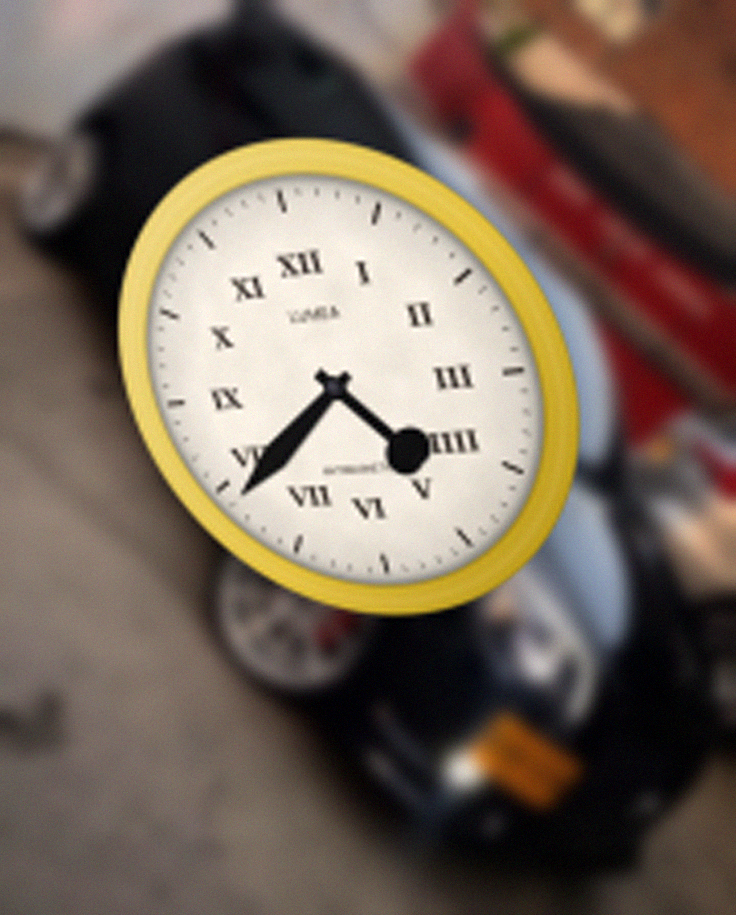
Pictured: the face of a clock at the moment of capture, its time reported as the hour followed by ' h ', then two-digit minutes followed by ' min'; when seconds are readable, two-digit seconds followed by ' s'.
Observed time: 4 h 39 min
